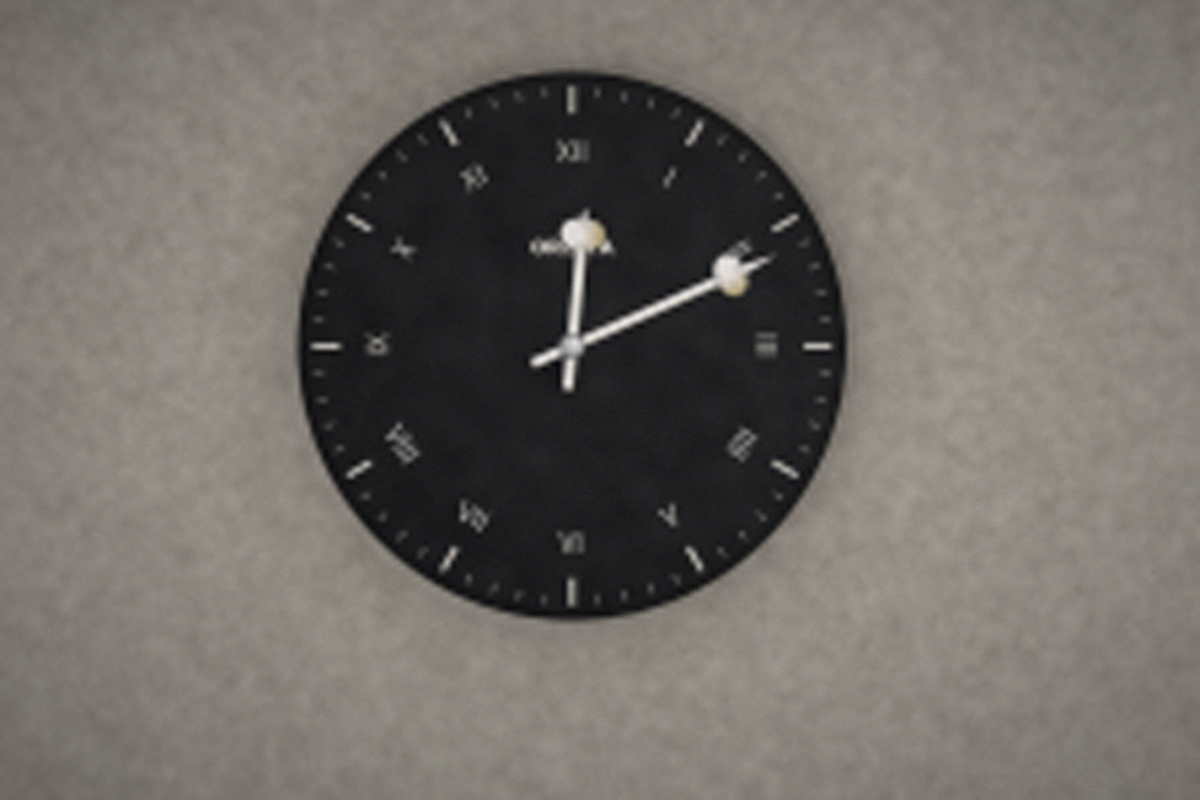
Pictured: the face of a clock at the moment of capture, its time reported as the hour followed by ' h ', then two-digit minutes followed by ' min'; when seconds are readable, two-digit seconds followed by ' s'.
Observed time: 12 h 11 min
